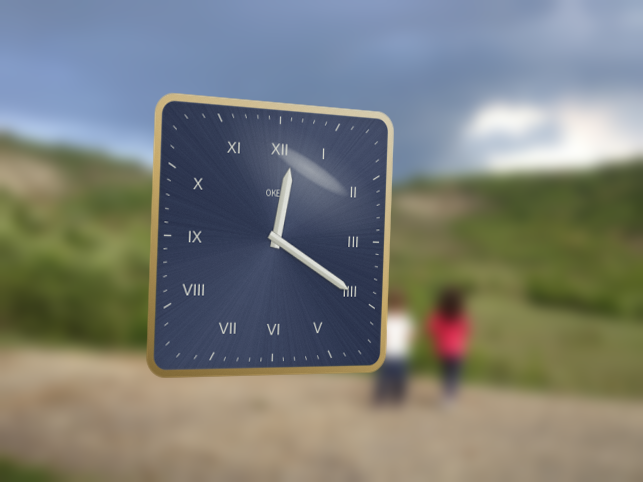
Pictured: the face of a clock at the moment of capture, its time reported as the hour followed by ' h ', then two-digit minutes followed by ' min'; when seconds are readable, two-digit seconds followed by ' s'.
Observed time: 12 h 20 min
